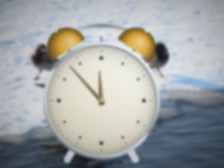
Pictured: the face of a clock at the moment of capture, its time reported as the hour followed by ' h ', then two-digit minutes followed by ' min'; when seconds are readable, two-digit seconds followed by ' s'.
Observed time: 11 h 53 min
